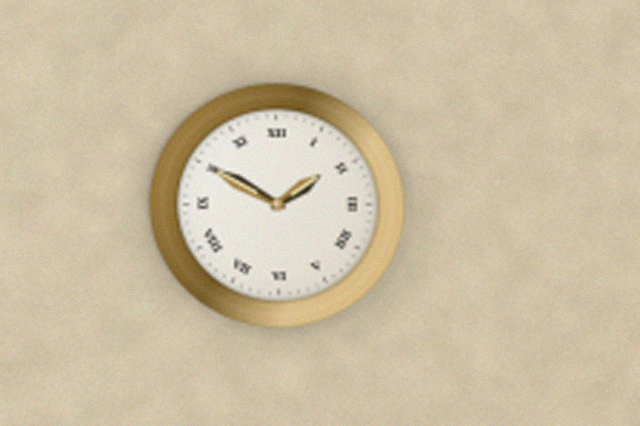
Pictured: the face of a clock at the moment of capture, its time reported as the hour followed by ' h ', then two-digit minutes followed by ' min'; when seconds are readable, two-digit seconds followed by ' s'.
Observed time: 1 h 50 min
